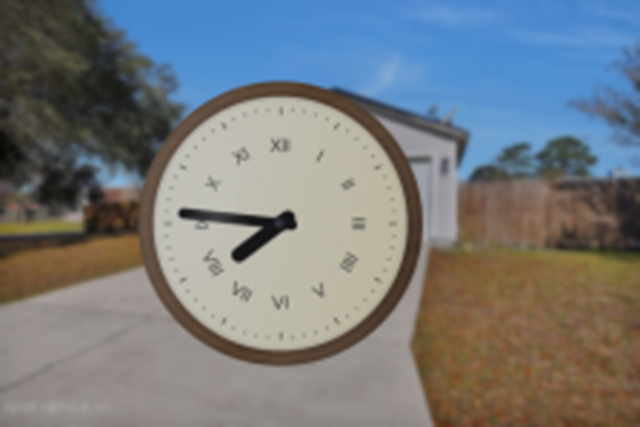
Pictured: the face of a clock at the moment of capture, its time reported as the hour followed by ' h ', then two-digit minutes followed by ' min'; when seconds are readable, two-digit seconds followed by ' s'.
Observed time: 7 h 46 min
